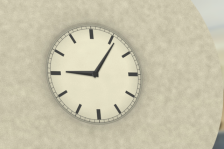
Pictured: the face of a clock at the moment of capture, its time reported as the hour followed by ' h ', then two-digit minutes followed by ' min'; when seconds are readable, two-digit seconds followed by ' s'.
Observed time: 9 h 06 min
